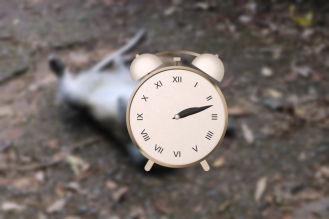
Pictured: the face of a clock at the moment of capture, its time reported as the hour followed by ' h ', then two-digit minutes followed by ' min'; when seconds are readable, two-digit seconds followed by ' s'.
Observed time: 2 h 12 min
